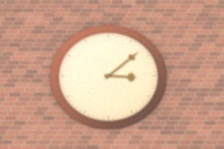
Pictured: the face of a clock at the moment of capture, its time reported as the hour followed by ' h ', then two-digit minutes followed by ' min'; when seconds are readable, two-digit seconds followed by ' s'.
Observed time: 3 h 08 min
